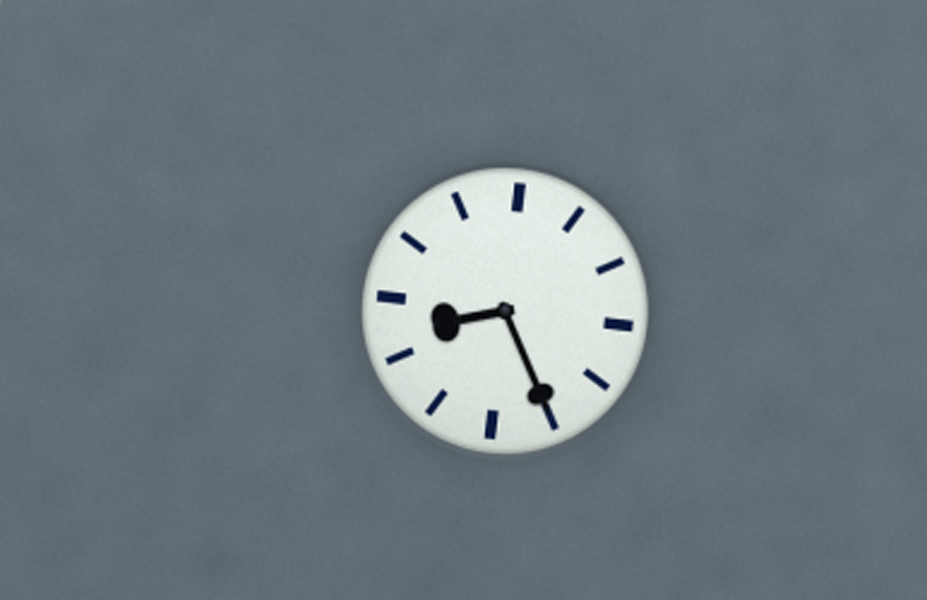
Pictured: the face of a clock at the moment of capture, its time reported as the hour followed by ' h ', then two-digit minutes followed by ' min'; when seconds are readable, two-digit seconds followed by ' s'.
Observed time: 8 h 25 min
